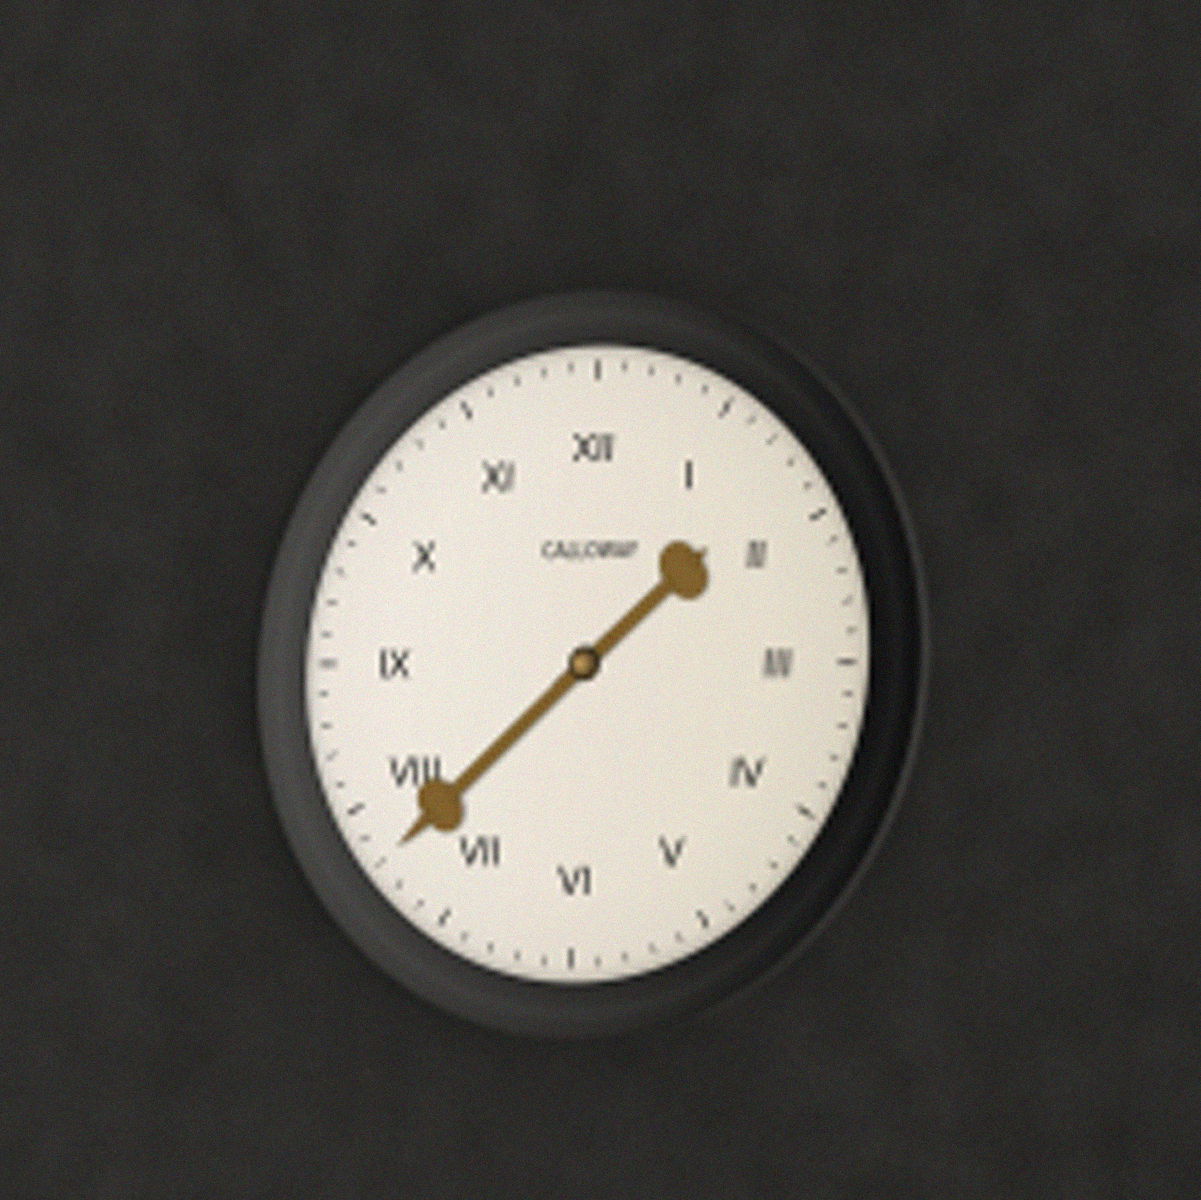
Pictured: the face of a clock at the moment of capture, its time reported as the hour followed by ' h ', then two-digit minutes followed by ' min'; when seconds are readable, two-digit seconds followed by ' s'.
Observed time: 1 h 38 min
